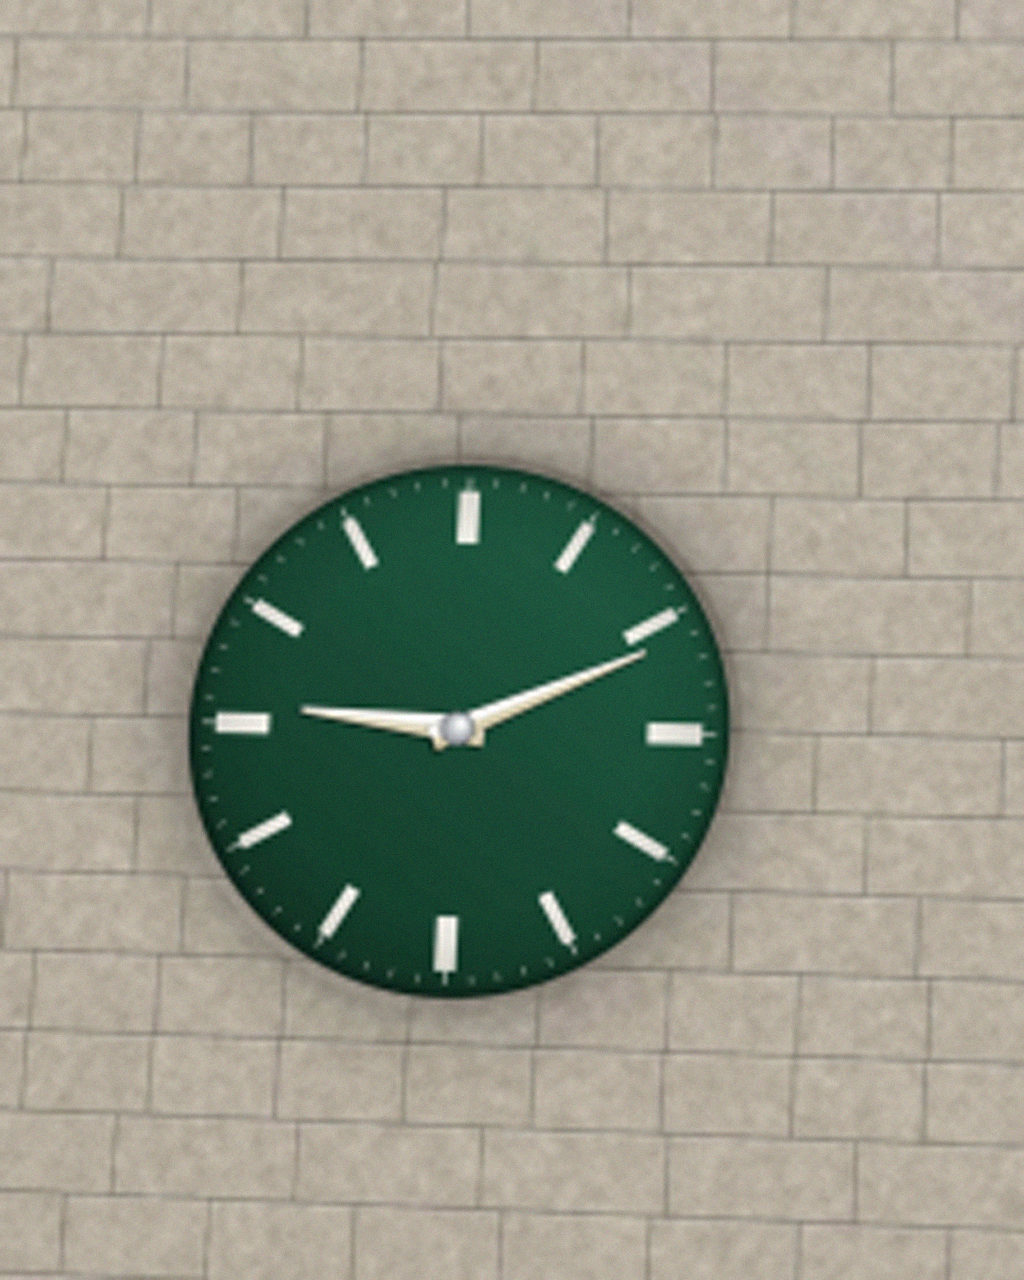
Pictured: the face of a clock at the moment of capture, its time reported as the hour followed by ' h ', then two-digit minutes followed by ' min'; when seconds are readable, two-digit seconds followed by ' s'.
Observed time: 9 h 11 min
